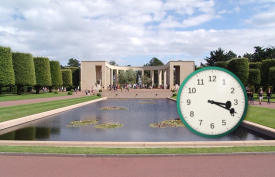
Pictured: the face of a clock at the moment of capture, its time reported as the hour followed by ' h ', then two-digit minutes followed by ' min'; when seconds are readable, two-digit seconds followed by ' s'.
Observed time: 3 h 19 min
